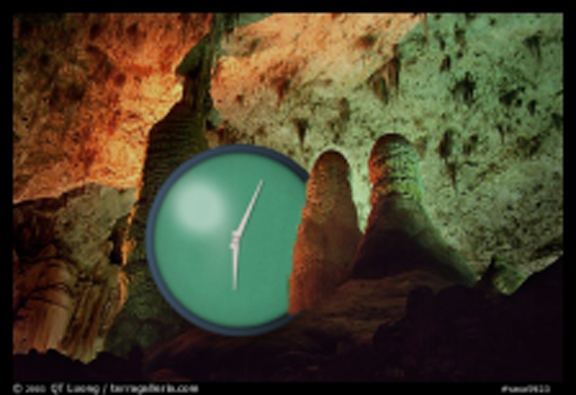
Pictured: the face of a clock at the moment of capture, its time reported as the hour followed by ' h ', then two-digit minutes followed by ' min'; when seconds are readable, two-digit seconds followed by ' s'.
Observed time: 6 h 04 min
